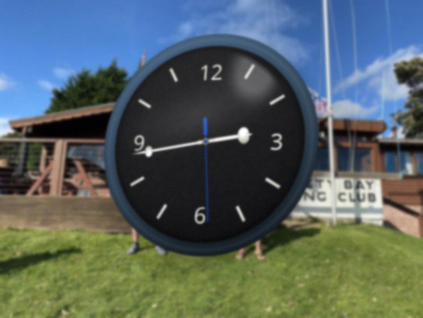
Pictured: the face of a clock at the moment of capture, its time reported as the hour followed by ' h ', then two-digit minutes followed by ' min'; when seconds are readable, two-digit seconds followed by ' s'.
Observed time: 2 h 43 min 29 s
